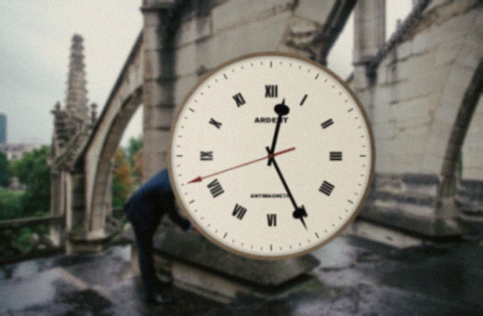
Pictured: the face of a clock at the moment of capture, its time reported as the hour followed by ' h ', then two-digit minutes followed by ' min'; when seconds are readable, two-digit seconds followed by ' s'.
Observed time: 12 h 25 min 42 s
